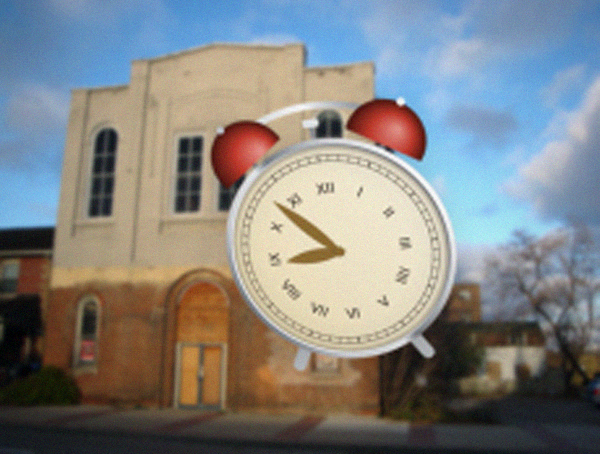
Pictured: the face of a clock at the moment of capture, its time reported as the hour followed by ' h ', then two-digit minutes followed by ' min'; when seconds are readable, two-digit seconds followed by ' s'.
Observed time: 8 h 53 min
